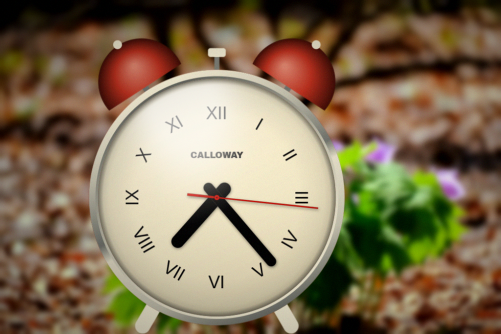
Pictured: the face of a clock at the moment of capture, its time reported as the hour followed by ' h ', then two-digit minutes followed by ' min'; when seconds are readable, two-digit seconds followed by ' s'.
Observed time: 7 h 23 min 16 s
